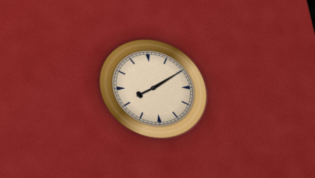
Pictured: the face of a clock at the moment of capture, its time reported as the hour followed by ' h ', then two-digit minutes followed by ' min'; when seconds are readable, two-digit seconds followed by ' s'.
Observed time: 8 h 10 min
